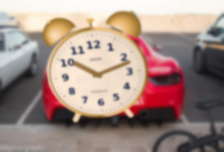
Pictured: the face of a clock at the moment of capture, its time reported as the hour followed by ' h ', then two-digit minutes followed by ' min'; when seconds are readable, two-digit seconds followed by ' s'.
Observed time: 10 h 12 min
